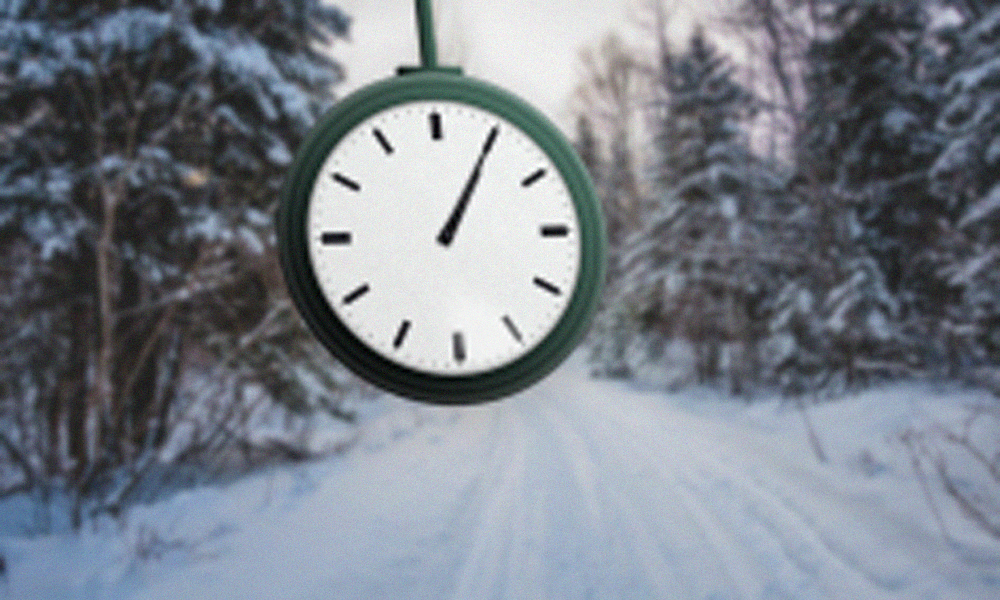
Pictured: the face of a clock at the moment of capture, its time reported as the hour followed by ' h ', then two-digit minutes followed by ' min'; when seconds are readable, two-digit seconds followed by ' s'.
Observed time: 1 h 05 min
